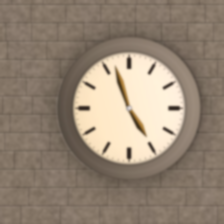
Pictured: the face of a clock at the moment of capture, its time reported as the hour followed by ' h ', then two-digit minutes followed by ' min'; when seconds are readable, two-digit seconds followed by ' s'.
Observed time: 4 h 57 min
